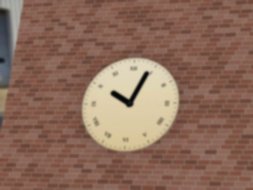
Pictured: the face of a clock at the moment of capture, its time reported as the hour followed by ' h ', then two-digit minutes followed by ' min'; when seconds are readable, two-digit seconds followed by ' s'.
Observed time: 10 h 04 min
